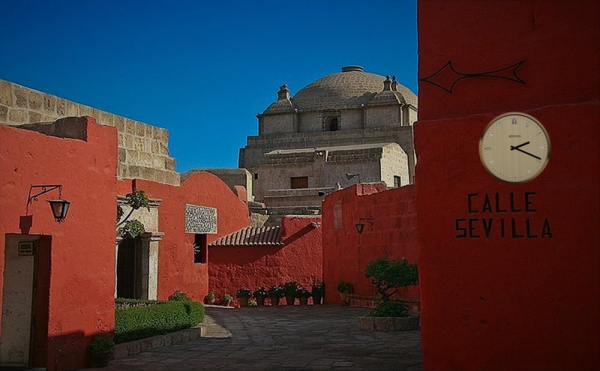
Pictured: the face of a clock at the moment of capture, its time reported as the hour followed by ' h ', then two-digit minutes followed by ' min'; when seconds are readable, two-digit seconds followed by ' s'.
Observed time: 2 h 19 min
